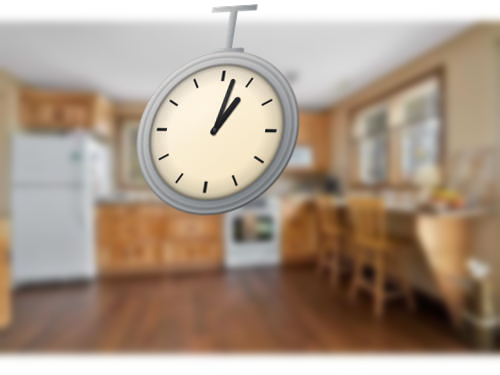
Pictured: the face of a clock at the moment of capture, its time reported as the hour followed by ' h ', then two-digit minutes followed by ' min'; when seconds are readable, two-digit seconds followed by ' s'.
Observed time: 1 h 02 min
